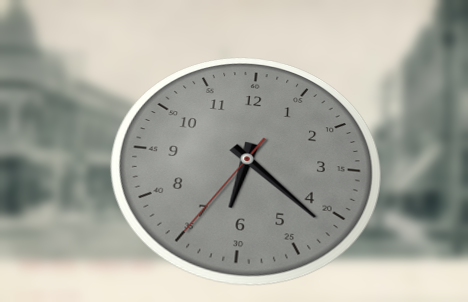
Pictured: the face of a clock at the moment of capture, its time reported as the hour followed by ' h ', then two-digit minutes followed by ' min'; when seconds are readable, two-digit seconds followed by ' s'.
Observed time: 6 h 21 min 35 s
